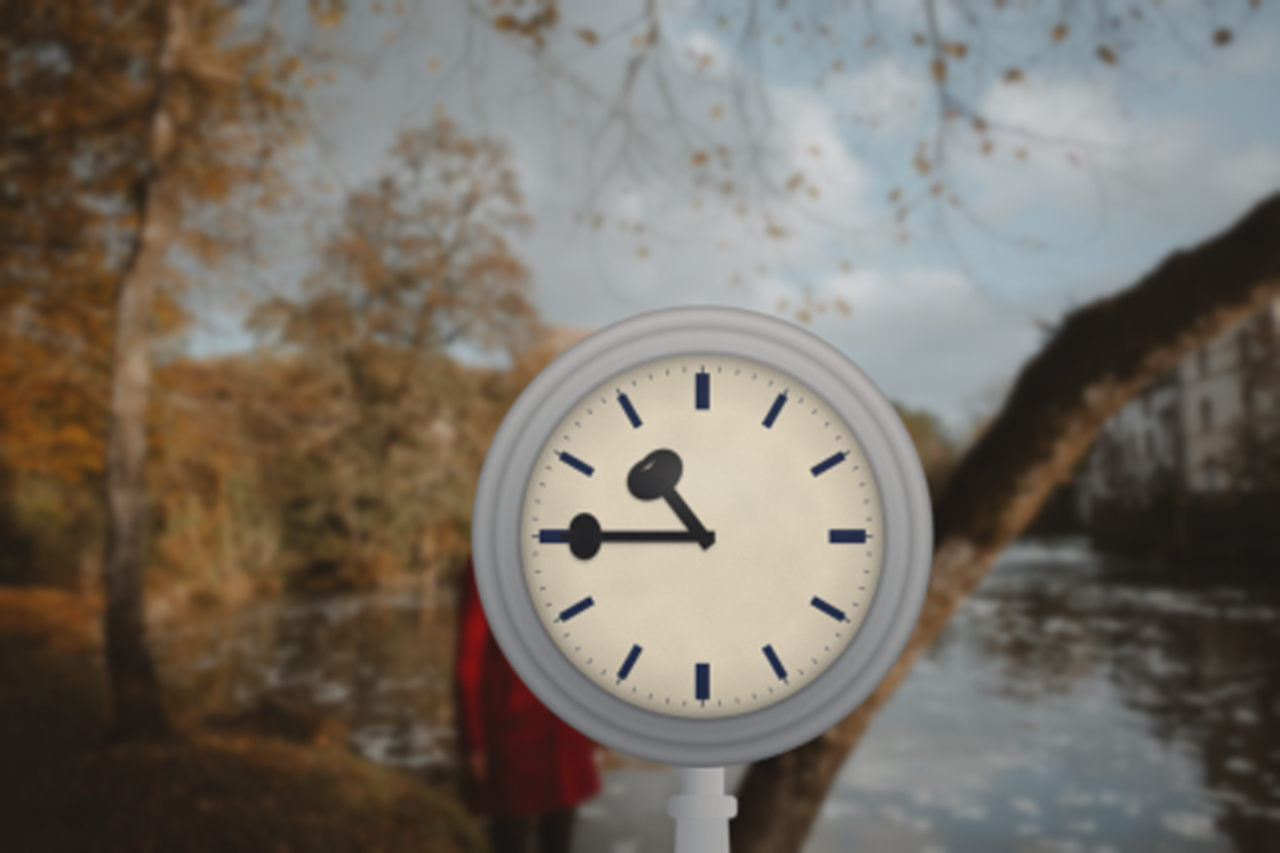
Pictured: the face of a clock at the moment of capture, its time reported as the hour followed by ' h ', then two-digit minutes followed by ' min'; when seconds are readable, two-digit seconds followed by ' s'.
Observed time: 10 h 45 min
